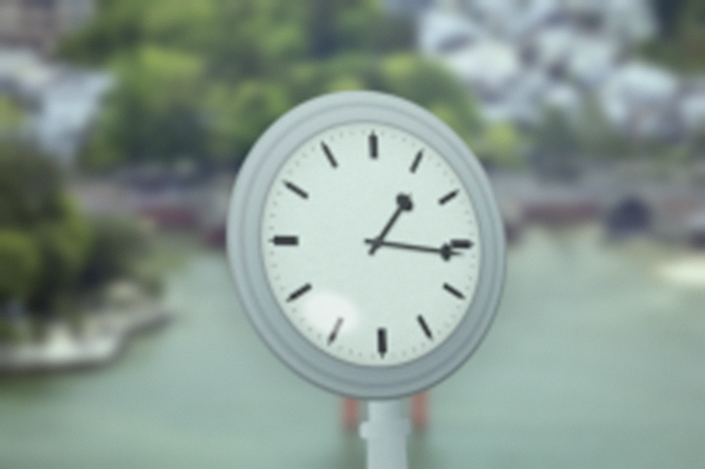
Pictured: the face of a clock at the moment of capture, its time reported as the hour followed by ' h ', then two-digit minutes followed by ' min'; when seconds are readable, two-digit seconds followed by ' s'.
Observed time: 1 h 16 min
